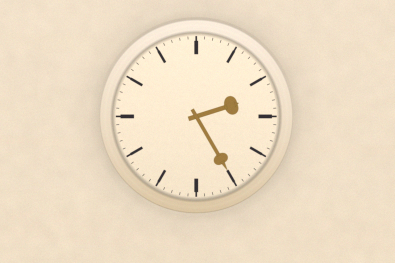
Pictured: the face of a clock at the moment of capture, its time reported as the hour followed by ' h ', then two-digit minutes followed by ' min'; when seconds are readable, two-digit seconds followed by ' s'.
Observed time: 2 h 25 min
